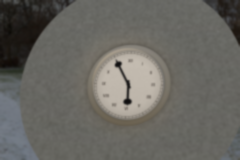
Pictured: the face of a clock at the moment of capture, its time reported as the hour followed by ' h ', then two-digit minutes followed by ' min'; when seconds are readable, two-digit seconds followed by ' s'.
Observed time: 5 h 55 min
